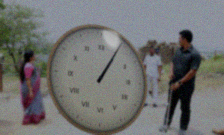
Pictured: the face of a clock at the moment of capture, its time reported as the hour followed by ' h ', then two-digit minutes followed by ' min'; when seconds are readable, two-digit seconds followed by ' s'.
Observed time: 1 h 05 min
